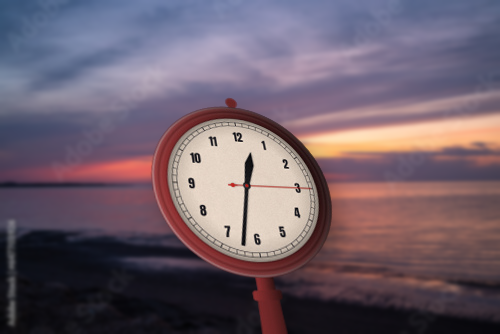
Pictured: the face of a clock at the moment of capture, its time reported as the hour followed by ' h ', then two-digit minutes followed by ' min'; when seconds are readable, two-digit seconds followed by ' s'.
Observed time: 12 h 32 min 15 s
